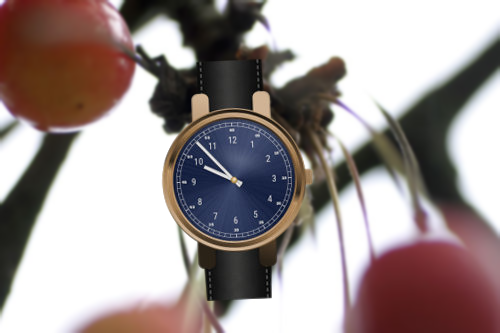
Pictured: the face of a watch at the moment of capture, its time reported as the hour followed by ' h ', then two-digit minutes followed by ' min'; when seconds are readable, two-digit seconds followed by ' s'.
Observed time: 9 h 53 min
